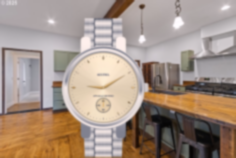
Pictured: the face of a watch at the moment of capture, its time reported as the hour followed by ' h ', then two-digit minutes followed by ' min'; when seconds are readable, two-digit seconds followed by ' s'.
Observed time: 9 h 10 min
